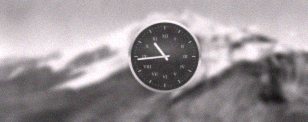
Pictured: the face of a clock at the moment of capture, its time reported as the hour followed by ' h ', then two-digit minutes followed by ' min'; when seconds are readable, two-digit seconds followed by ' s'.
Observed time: 10 h 44 min
